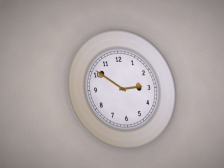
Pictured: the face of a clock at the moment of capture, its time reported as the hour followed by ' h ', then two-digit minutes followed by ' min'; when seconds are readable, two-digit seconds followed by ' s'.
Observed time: 2 h 51 min
